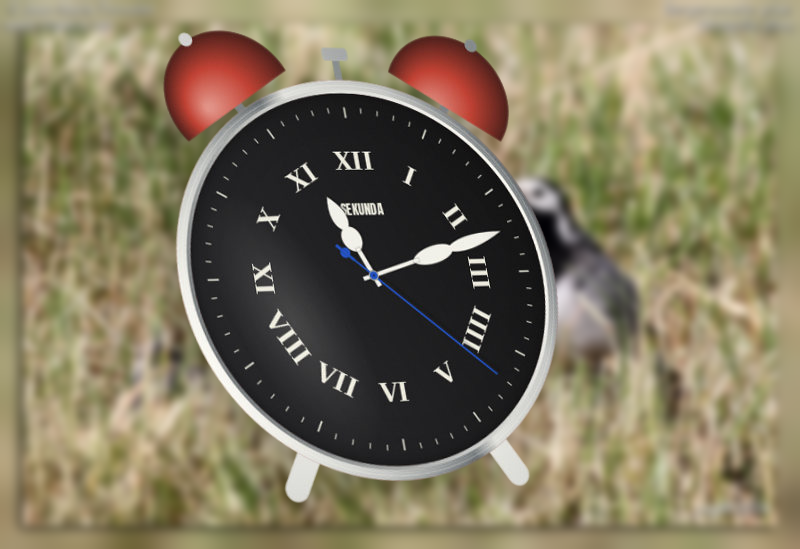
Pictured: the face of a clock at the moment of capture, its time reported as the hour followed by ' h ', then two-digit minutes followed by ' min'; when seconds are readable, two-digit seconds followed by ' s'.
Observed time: 11 h 12 min 22 s
